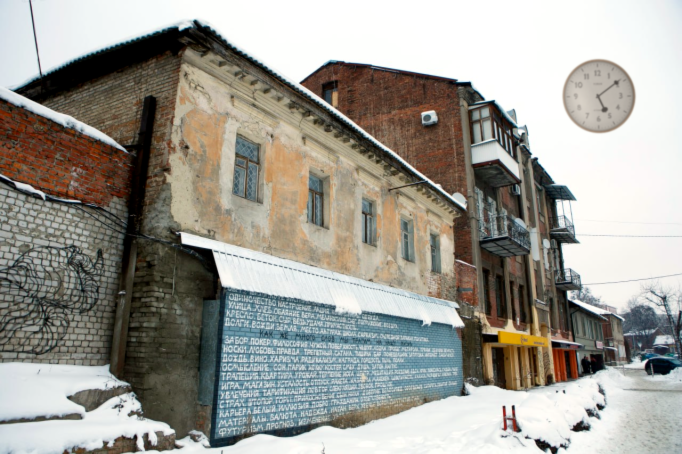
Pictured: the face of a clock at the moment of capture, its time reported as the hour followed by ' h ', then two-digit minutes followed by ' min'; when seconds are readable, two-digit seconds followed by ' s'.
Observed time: 5 h 09 min
